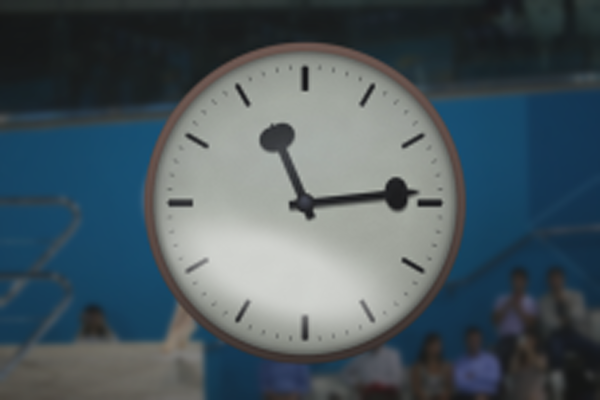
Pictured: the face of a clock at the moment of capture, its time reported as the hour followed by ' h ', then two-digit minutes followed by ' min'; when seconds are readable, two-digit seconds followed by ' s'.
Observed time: 11 h 14 min
